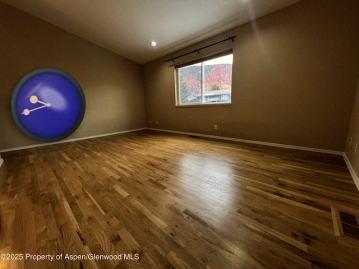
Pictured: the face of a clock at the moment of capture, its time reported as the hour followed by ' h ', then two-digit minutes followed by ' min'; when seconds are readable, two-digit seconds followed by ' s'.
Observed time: 9 h 42 min
